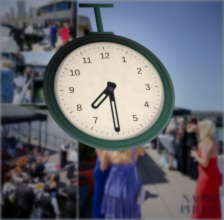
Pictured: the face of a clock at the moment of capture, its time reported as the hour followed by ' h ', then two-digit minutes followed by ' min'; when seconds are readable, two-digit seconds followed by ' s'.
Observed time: 7 h 30 min
